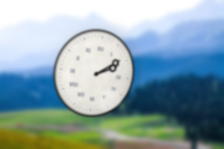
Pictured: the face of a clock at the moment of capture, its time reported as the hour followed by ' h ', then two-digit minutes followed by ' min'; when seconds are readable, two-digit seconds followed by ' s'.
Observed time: 2 h 09 min
